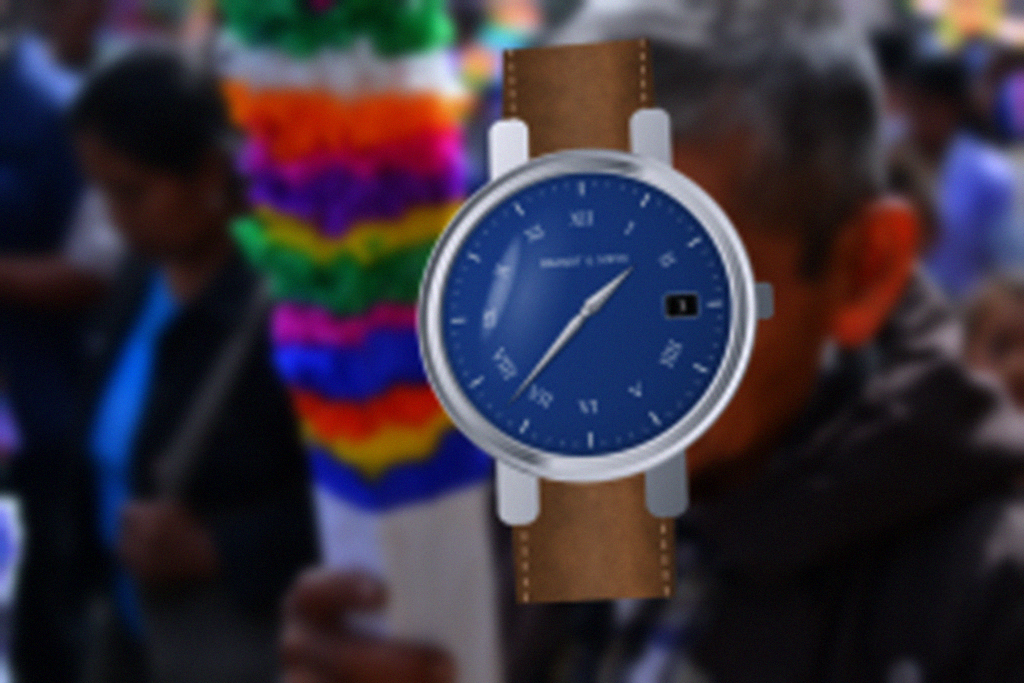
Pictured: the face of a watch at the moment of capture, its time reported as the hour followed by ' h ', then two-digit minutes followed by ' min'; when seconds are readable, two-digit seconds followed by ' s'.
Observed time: 1 h 37 min
